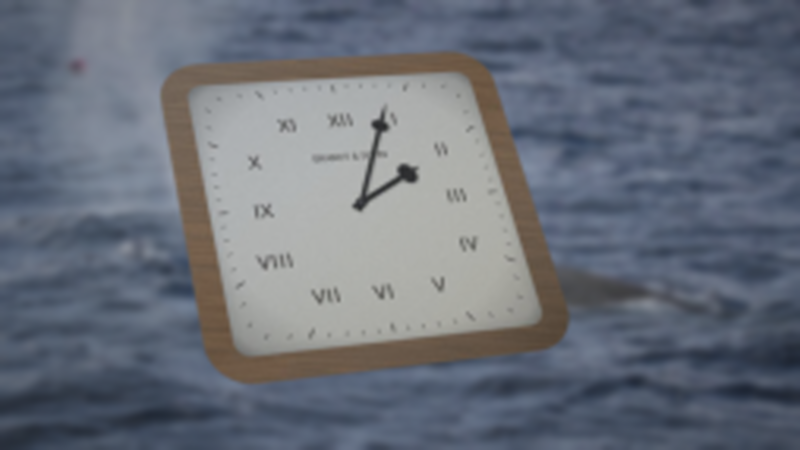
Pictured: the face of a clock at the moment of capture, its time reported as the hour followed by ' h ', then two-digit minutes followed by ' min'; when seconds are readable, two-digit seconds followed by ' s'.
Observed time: 2 h 04 min
